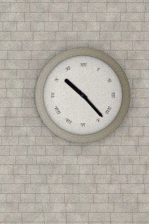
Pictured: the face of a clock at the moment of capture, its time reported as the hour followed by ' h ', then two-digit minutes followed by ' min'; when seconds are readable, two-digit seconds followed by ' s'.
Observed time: 10 h 23 min
